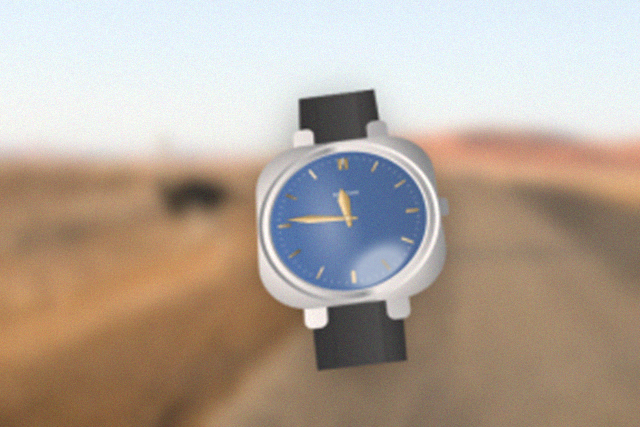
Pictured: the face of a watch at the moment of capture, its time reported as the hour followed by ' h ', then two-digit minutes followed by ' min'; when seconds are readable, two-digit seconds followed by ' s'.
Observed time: 11 h 46 min
